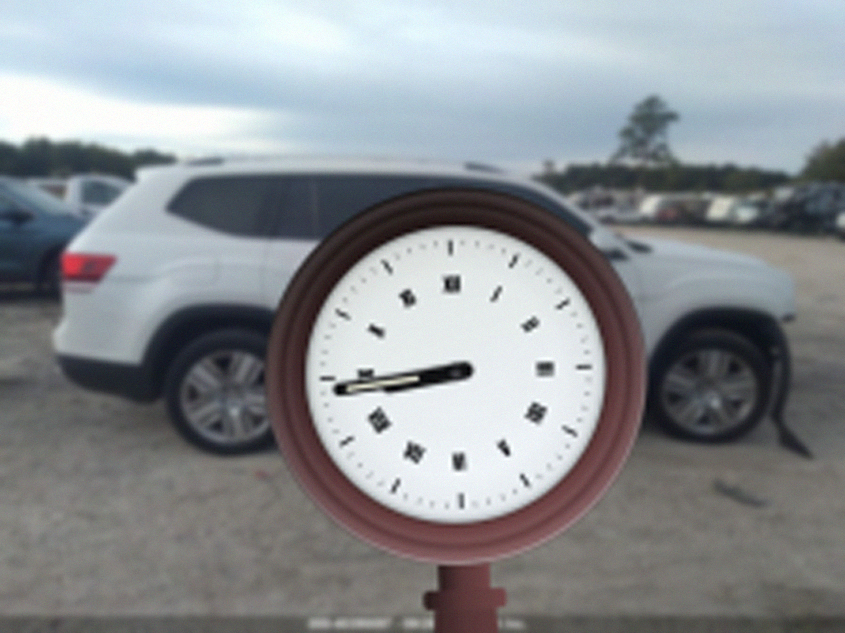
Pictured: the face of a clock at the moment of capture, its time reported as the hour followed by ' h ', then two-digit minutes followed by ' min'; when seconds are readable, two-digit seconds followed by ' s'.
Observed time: 8 h 44 min
